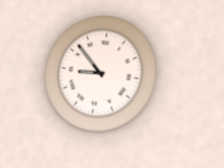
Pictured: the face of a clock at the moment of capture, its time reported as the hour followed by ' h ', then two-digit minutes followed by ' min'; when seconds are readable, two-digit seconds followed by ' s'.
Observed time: 8 h 52 min
